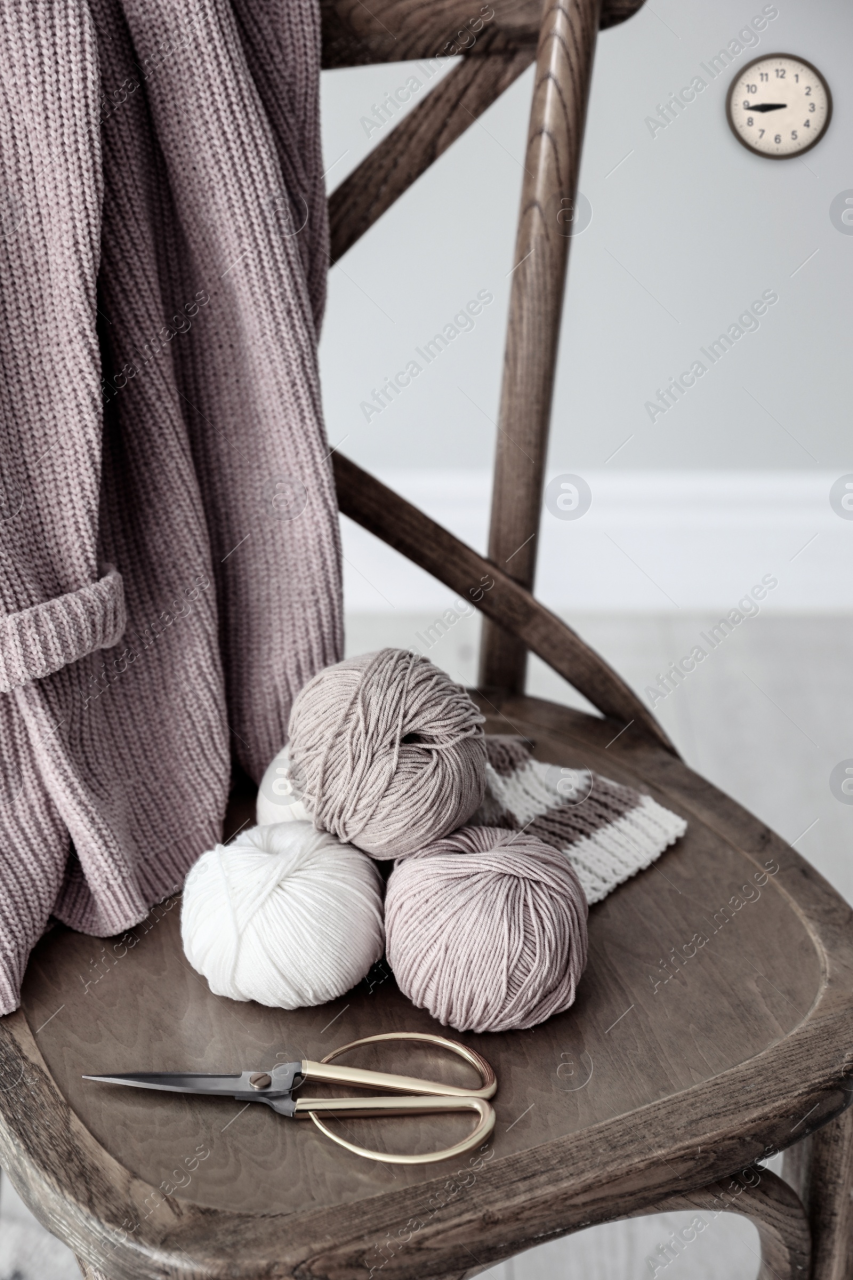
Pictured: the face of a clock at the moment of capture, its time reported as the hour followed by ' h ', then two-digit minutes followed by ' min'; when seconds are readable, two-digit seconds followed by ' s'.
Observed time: 8 h 44 min
